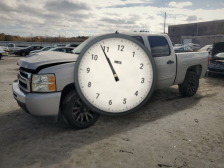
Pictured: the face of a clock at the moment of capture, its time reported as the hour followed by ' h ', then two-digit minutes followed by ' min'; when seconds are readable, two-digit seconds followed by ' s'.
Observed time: 10 h 54 min
